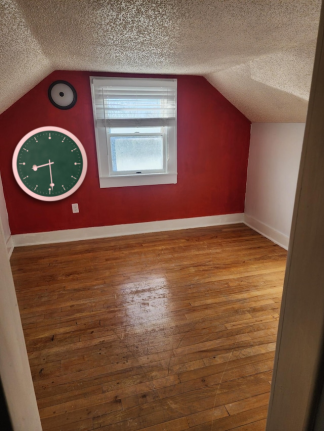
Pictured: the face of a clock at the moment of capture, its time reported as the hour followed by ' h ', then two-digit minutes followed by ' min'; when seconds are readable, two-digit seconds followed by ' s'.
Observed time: 8 h 29 min
